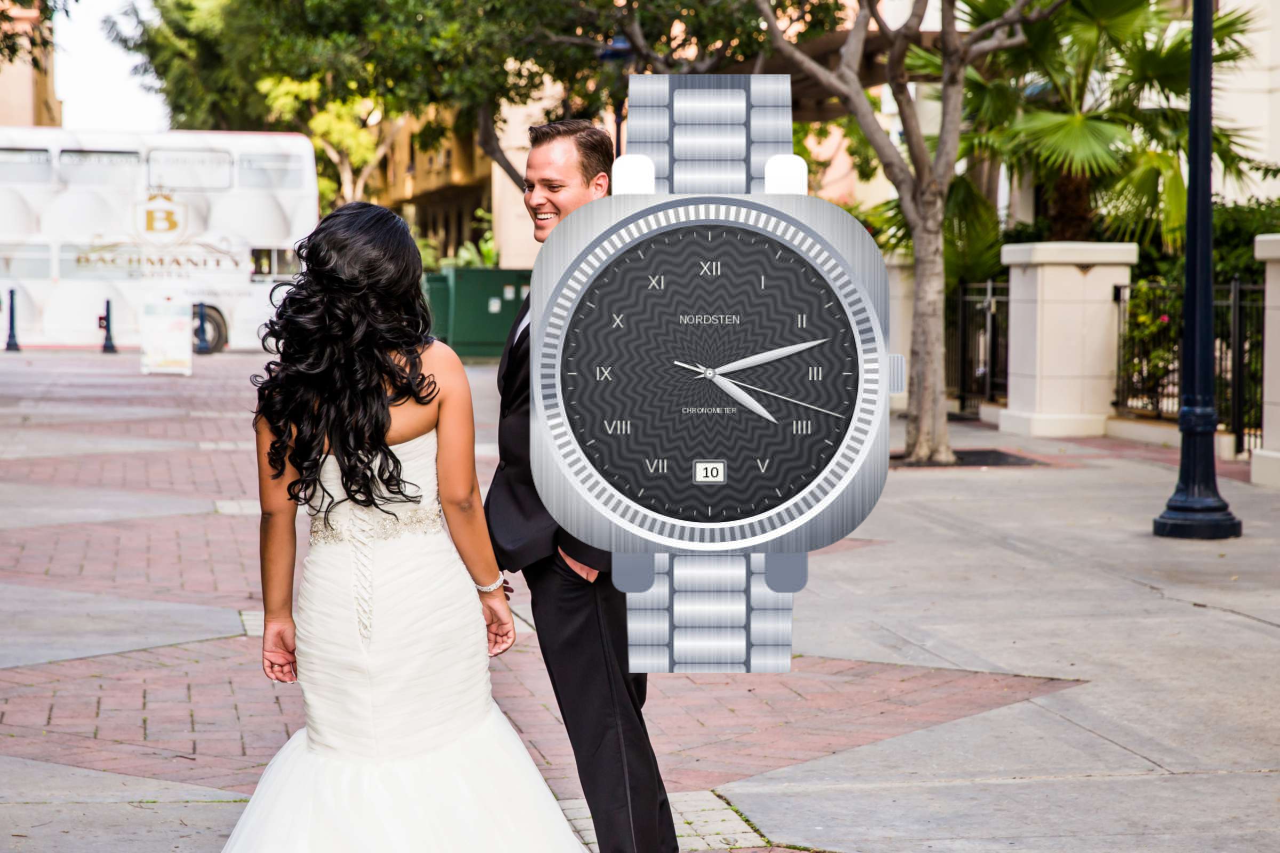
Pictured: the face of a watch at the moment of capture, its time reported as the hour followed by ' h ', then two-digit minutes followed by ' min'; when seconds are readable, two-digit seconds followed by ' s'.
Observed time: 4 h 12 min 18 s
